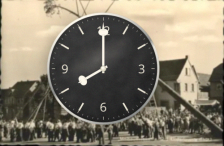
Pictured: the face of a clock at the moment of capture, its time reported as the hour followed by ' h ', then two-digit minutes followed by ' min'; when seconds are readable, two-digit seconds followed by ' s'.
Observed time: 8 h 00 min
